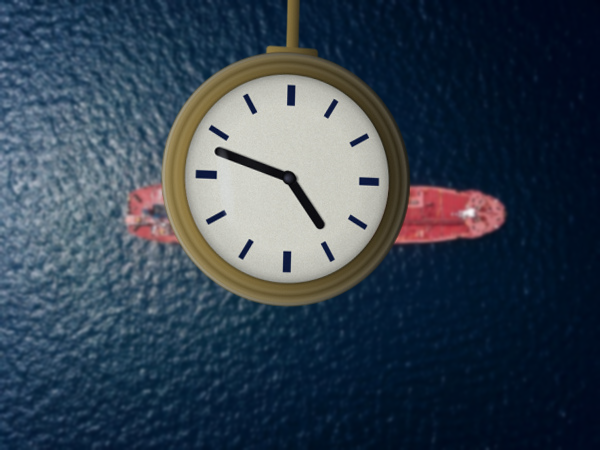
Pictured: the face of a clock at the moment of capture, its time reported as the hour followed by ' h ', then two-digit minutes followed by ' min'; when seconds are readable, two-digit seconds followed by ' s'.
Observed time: 4 h 48 min
